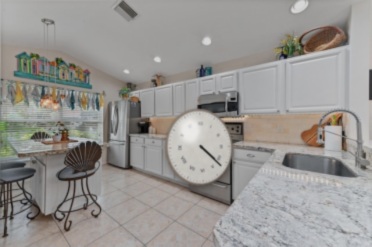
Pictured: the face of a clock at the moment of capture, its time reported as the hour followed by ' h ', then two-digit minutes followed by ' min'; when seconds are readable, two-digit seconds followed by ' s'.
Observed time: 4 h 22 min
